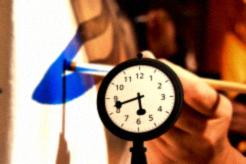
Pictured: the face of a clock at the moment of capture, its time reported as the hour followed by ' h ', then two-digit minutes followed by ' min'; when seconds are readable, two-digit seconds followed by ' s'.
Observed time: 5 h 42 min
